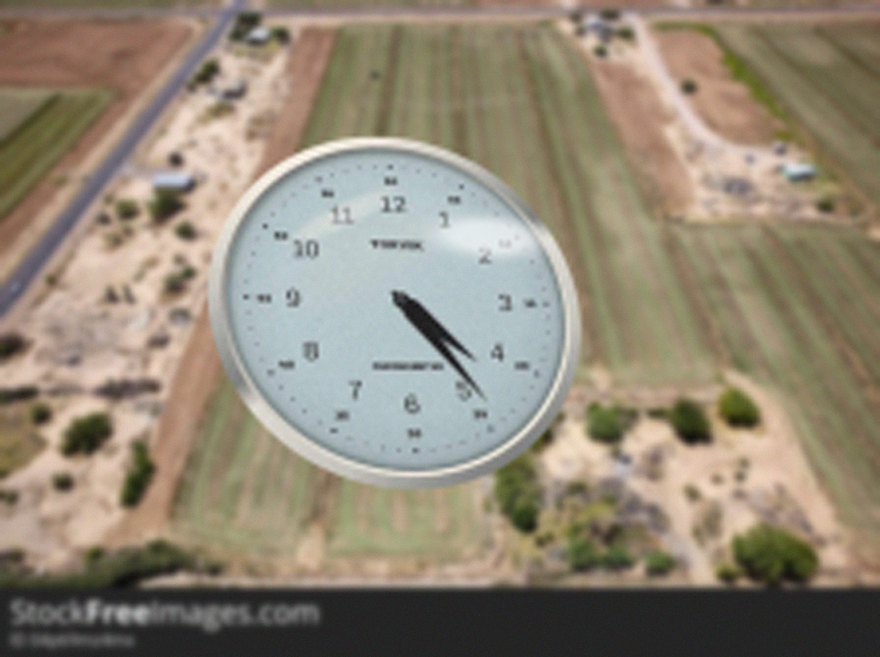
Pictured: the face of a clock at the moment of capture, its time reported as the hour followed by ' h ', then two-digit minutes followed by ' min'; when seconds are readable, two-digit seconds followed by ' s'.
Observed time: 4 h 24 min
